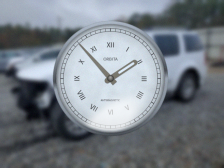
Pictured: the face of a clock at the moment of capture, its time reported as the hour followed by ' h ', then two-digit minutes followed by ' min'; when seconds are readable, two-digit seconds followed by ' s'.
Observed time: 1 h 53 min
